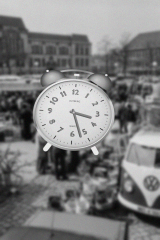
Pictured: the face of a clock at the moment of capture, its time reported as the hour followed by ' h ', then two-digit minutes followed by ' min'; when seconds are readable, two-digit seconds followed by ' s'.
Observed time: 3 h 27 min
